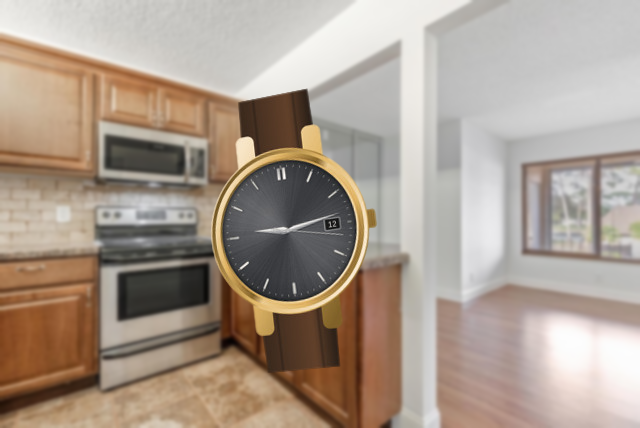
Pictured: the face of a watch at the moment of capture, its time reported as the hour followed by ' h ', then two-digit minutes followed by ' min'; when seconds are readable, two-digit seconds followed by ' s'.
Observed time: 9 h 13 min 17 s
